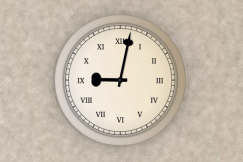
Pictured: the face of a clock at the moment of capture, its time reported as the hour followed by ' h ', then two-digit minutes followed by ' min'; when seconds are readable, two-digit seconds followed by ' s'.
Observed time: 9 h 02 min
